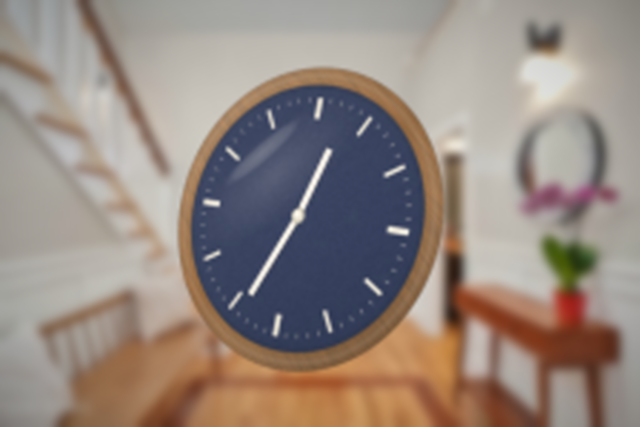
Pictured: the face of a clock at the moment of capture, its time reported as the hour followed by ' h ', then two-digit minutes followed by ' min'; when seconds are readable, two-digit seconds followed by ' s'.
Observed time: 12 h 34 min
